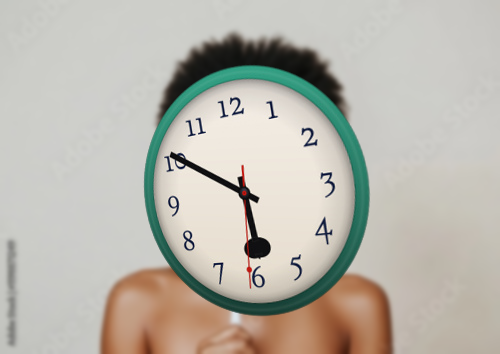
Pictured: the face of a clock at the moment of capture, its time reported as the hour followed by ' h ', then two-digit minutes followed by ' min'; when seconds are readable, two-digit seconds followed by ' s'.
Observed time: 5 h 50 min 31 s
